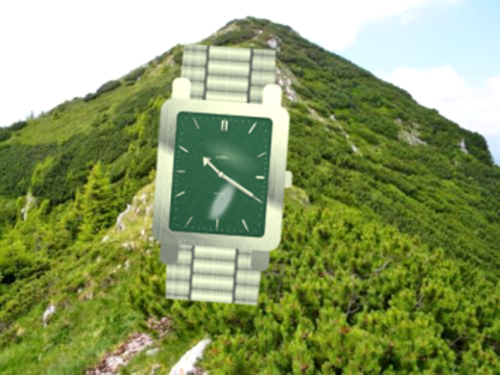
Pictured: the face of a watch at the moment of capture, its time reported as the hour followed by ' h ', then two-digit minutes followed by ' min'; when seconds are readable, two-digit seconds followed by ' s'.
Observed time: 10 h 20 min
